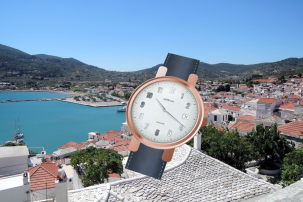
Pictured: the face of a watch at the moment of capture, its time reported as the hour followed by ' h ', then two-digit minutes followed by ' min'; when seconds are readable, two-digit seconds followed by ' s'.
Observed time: 10 h 19 min
